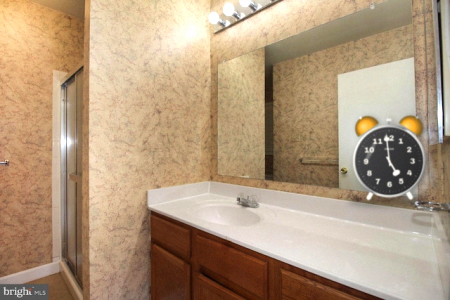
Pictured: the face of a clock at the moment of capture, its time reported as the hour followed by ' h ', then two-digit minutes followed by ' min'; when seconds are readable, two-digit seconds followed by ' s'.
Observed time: 4 h 59 min
